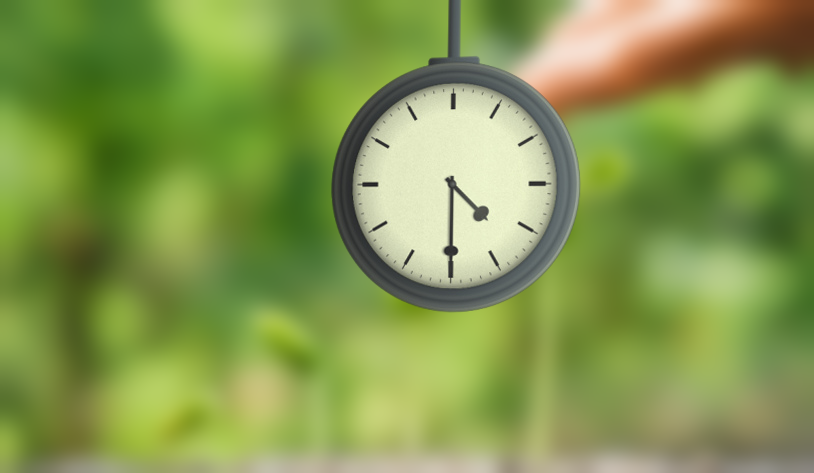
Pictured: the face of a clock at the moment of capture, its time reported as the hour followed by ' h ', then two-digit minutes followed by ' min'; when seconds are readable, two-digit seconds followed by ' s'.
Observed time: 4 h 30 min
